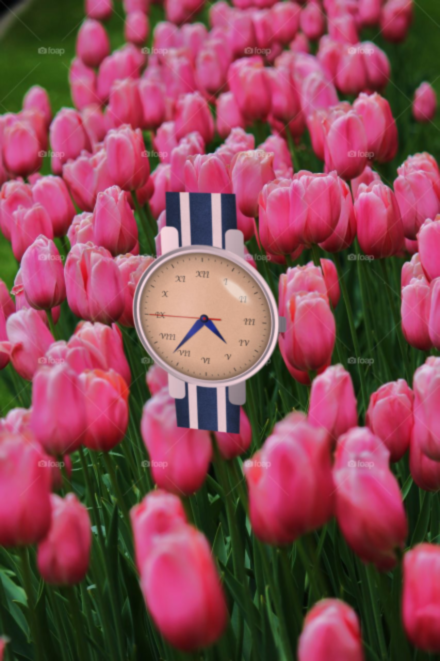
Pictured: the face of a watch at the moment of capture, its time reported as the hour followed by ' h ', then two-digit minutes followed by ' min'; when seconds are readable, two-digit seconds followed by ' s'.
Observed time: 4 h 36 min 45 s
